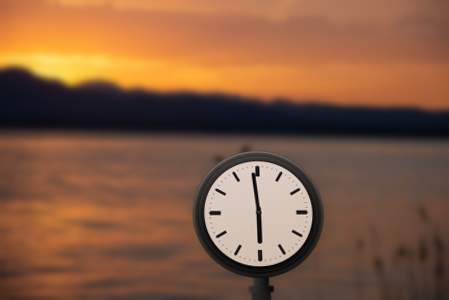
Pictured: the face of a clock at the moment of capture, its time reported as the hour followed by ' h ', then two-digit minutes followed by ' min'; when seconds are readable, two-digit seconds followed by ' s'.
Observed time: 5 h 59 min
